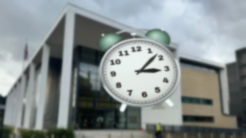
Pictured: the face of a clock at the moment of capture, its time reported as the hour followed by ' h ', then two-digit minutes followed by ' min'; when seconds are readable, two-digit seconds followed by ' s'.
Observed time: 3 h 08 min
